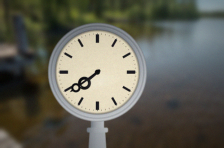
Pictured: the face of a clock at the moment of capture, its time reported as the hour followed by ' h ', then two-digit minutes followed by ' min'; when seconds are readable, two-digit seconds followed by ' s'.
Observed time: 7 h 39 min
